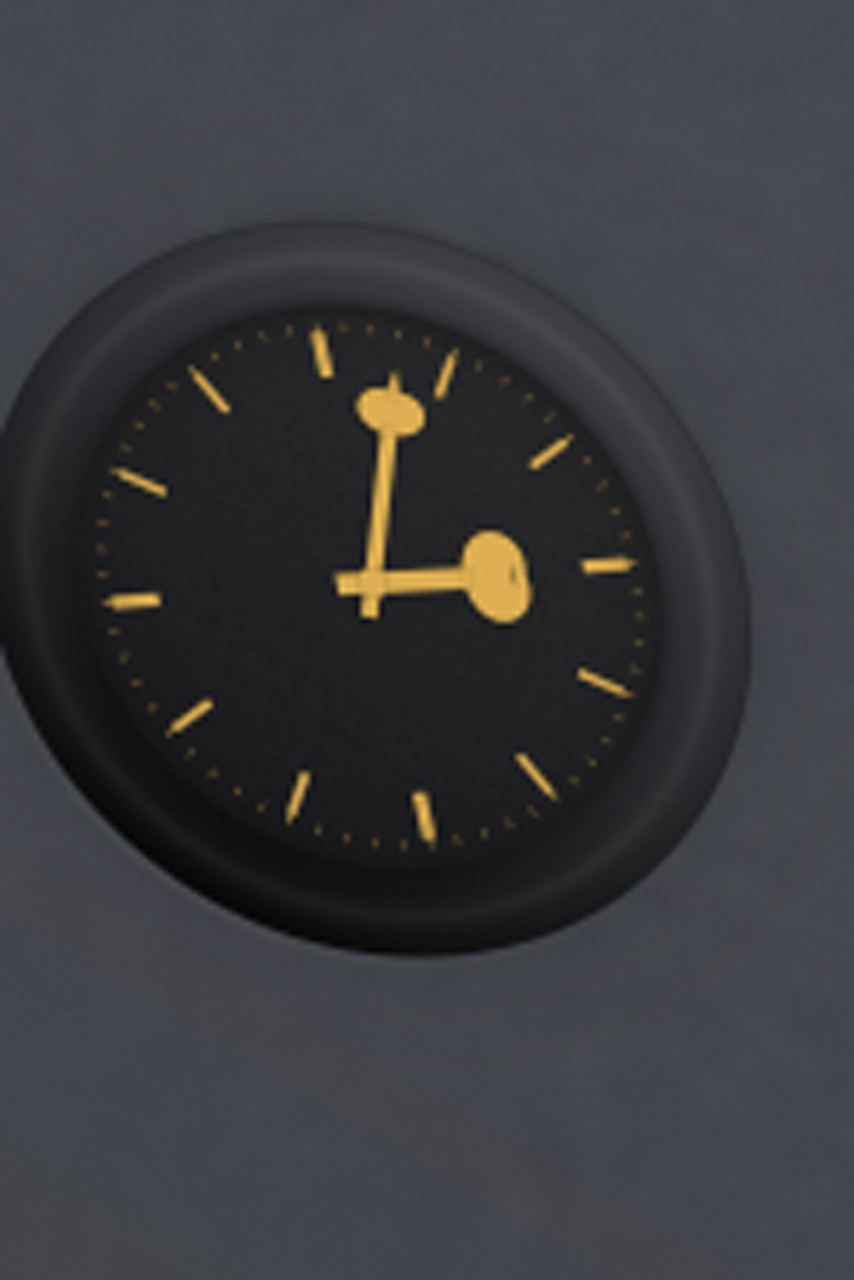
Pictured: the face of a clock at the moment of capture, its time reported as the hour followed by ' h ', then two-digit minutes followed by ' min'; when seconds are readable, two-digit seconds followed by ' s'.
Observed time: 3 h 03 min
